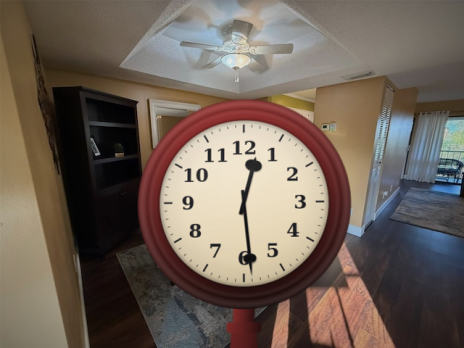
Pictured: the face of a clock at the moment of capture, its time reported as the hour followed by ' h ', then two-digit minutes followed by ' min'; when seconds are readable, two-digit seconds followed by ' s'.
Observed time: 12 h 29 min
